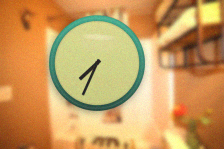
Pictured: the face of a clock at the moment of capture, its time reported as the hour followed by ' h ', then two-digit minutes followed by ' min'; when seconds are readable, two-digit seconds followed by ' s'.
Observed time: 7 h 34 min
